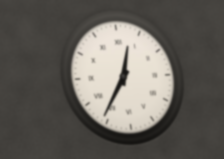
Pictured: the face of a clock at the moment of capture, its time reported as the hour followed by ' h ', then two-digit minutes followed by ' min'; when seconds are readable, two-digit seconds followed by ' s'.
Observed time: 12 h 36 min
